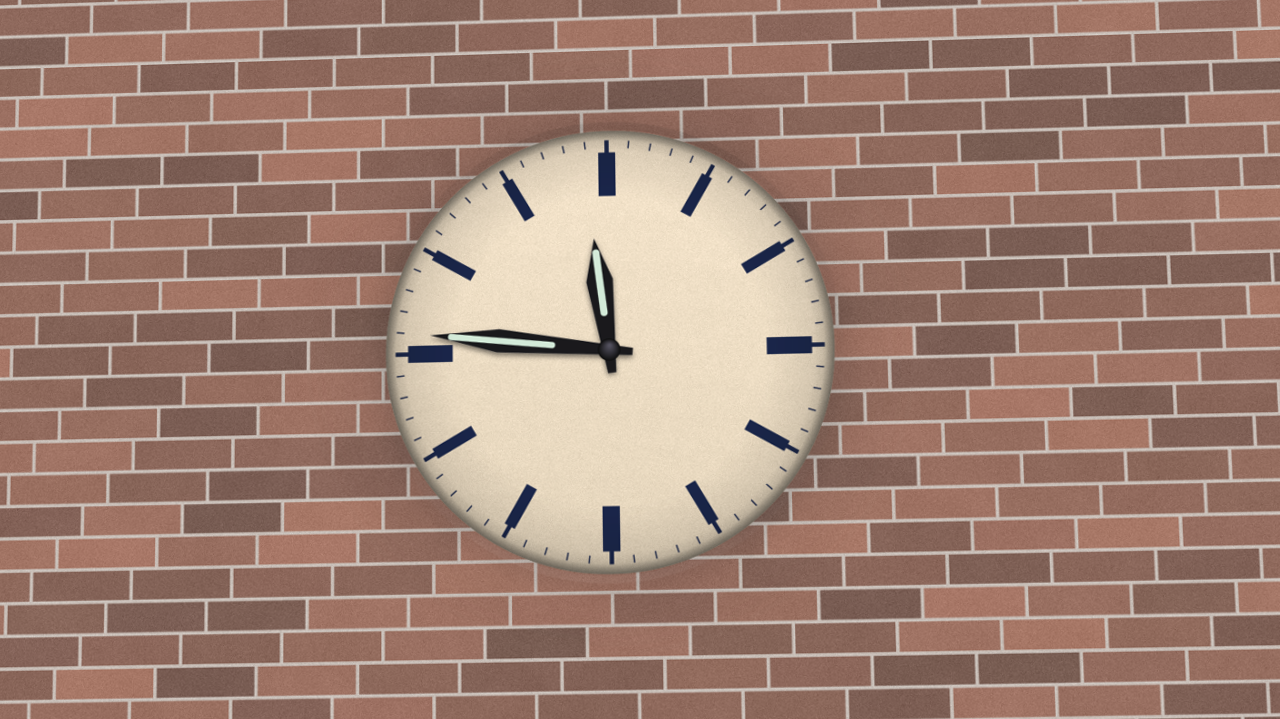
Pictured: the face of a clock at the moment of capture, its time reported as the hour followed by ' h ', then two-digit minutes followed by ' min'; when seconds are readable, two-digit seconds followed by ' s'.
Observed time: 11 h 46 min
